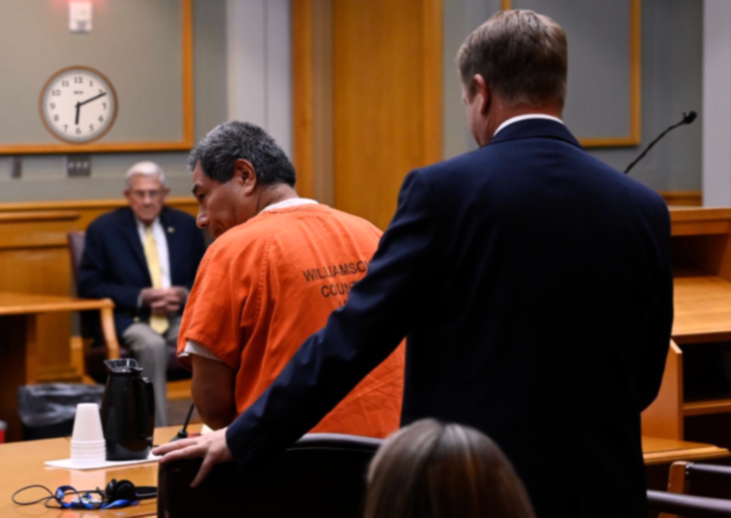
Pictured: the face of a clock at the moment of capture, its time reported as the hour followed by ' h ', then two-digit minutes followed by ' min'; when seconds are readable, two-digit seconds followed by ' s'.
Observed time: 6 h 11 min
